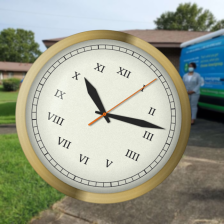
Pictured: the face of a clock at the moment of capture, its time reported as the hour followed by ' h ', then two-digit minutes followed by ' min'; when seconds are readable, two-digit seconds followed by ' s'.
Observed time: 10 h 13 min 05 s
